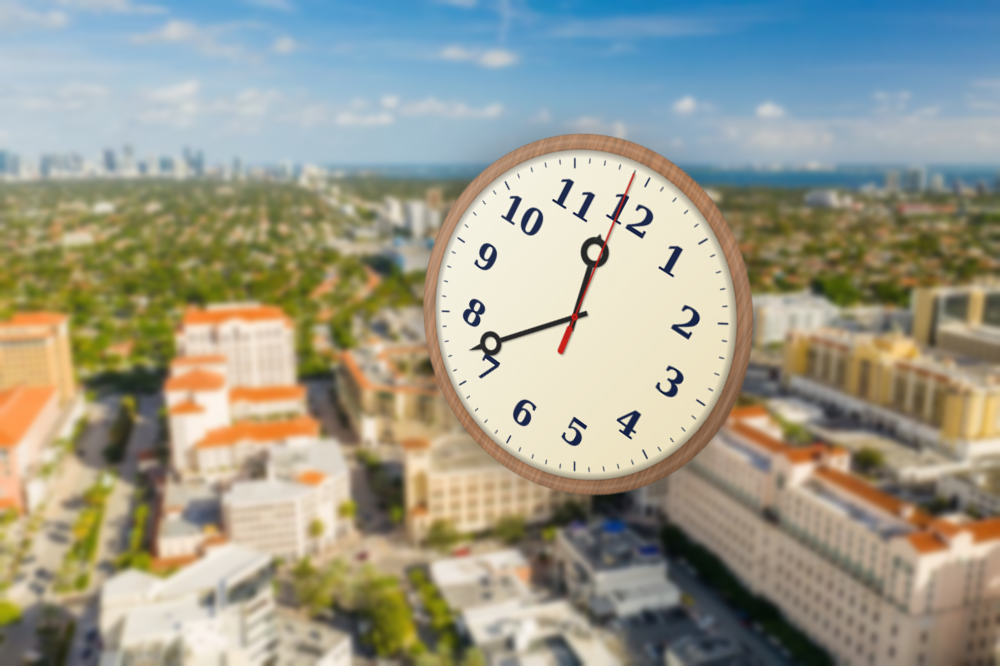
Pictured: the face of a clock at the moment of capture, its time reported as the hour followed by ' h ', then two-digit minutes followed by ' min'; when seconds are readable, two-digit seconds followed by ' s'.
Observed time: 11 h 36 min 59 s
